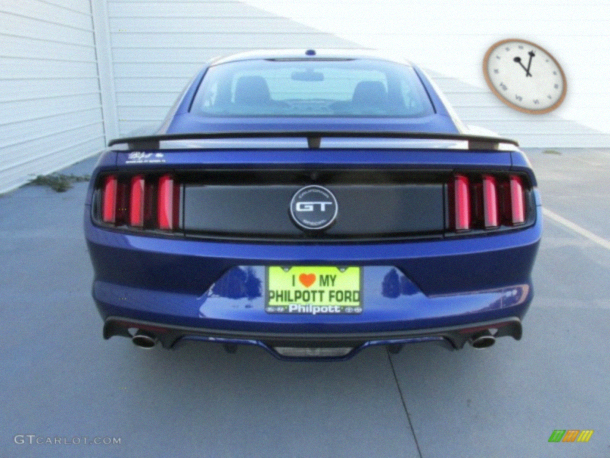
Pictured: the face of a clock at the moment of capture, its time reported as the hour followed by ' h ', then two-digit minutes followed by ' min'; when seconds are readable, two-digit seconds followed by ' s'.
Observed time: 11 h 04 min
